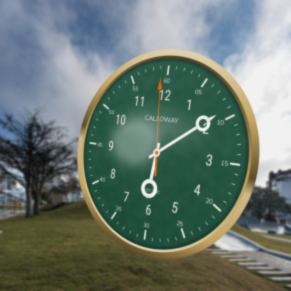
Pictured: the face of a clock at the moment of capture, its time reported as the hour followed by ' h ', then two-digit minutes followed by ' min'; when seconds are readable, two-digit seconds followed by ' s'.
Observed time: 6 h 08 min 59 s
